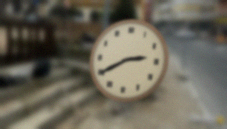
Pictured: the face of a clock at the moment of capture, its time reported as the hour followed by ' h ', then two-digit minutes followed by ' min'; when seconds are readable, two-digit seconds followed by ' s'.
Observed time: 2 h 40 min
